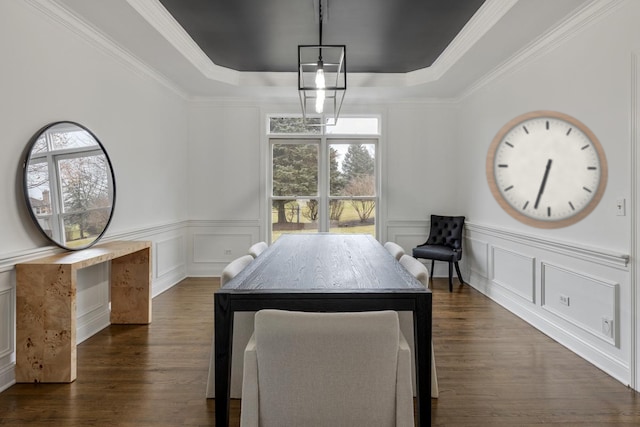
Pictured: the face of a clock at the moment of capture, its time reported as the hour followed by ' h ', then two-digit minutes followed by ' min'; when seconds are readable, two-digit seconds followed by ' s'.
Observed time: 6 h 33 min
